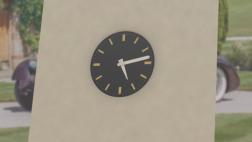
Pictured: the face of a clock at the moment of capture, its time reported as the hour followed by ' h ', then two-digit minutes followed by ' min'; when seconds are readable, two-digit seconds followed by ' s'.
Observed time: 5 h 13 min
